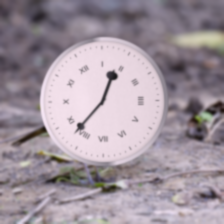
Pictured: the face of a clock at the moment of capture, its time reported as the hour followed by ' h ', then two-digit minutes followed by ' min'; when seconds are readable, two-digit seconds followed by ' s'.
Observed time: 1 h 42 min
